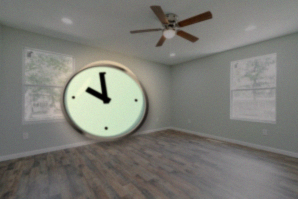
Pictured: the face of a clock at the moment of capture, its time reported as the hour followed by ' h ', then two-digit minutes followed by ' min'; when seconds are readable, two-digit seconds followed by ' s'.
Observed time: 9 h 59 min
